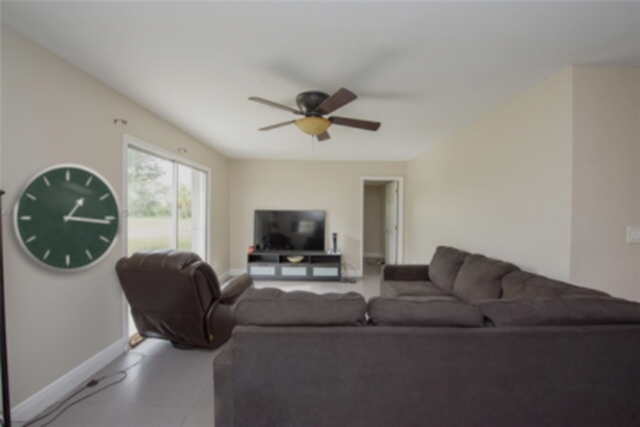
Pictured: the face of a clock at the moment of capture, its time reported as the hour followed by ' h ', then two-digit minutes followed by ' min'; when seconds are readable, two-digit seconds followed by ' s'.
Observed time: 1 h 16 min
